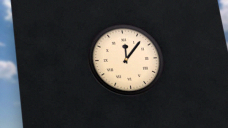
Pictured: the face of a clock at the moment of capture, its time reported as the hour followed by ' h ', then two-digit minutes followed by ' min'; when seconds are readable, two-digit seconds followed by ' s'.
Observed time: 12 h 07 min
